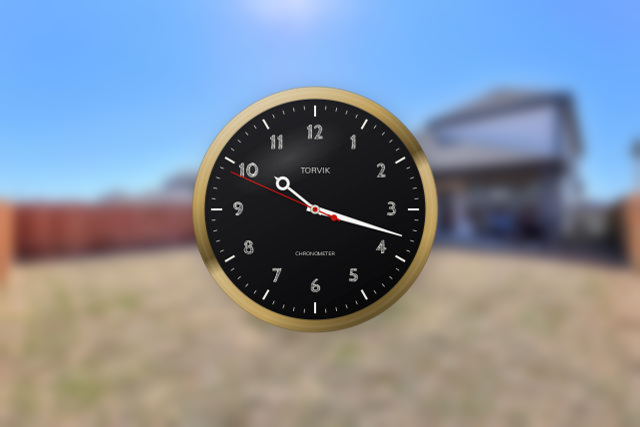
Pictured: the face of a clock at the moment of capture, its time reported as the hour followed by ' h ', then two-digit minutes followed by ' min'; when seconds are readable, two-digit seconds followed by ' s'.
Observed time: 10 h 17 min 49 s
